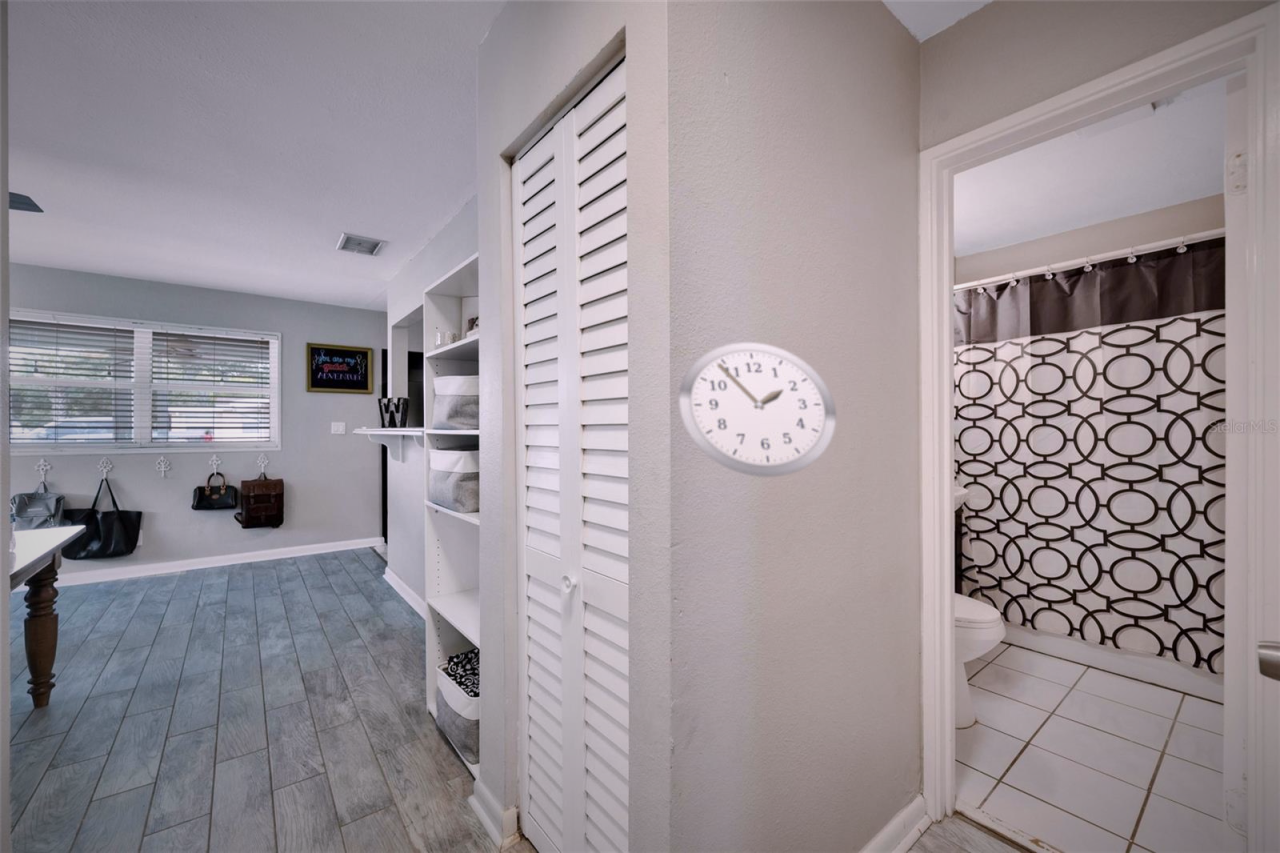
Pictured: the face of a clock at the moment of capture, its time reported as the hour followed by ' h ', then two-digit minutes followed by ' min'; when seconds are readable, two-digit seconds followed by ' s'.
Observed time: 1 h 54 min
